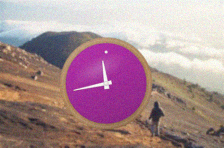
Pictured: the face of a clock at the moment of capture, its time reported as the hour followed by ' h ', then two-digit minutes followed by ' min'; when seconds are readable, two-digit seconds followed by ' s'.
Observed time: 11 h 43 min
